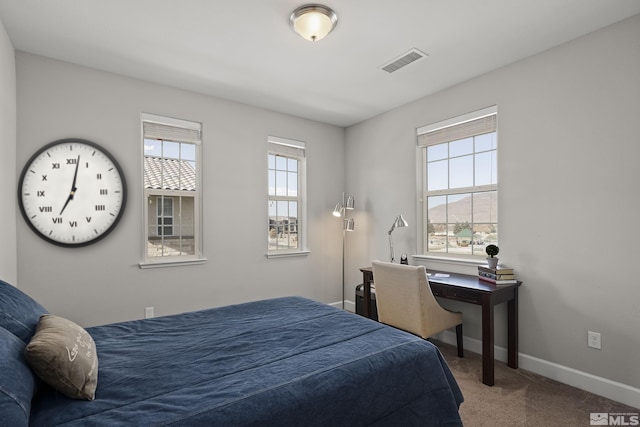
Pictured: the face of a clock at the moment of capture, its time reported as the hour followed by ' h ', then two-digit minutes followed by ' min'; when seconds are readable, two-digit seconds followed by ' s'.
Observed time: 7 h 02 min
